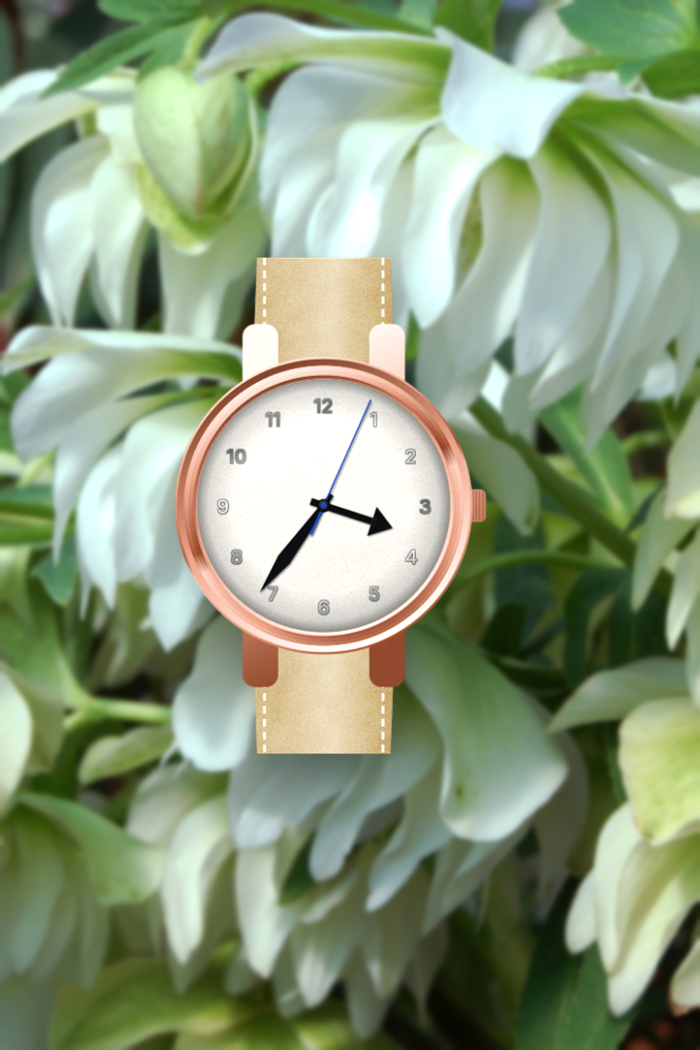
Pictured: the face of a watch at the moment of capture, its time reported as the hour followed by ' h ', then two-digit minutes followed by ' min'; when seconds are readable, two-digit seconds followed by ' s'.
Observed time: 3 h 36 min 04 s
